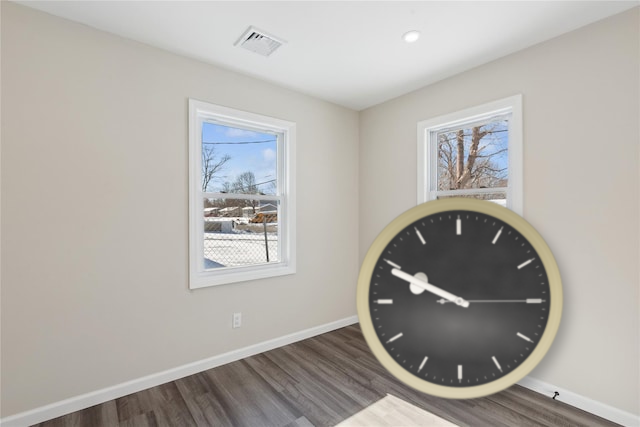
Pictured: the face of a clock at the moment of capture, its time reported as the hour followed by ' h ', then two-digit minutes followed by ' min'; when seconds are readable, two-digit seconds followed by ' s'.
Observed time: 9 h 49 min 15 s
